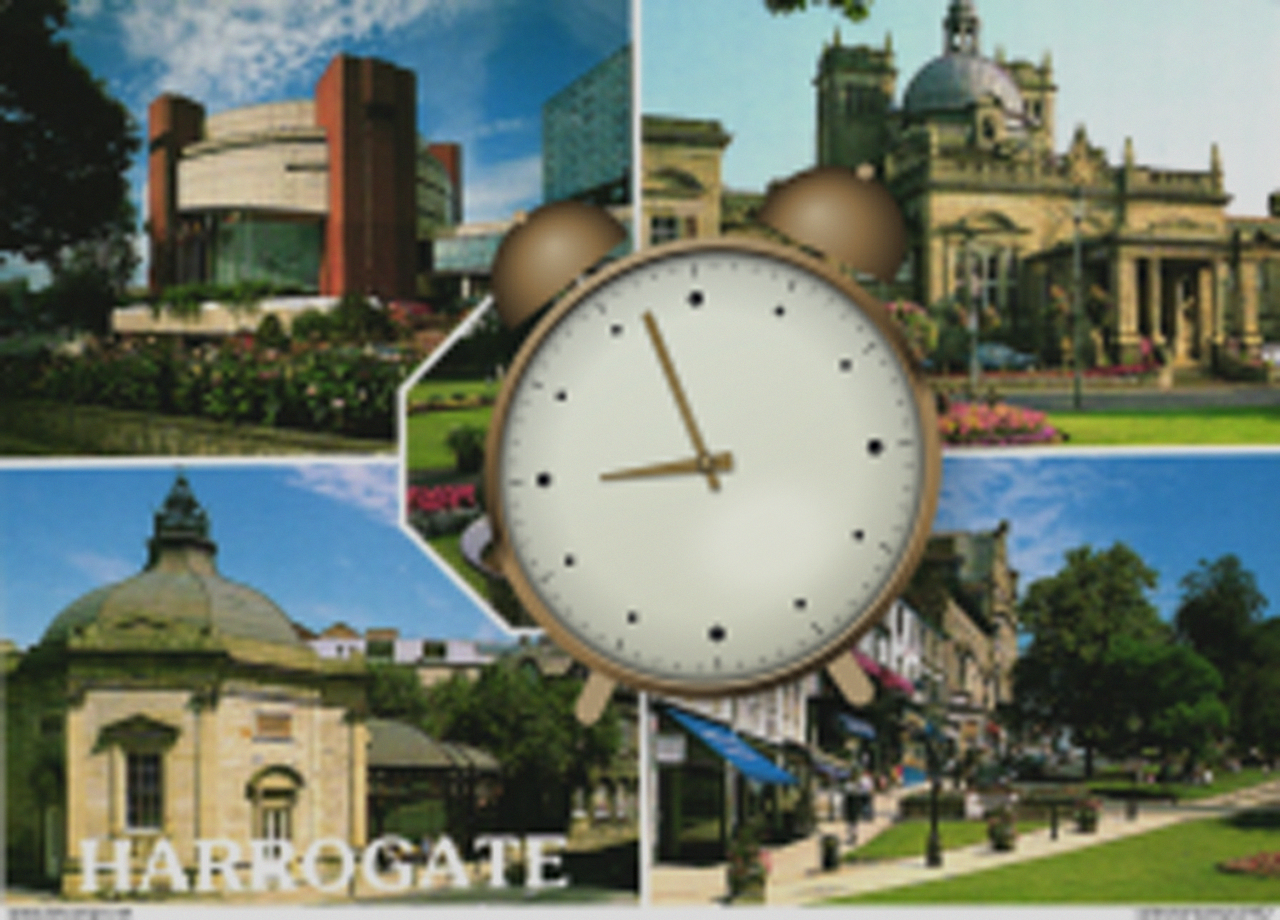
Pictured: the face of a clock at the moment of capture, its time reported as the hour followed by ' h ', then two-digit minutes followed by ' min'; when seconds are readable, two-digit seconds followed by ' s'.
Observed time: 8 h 57 min
